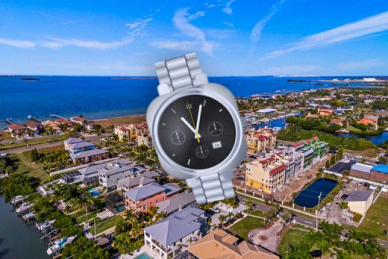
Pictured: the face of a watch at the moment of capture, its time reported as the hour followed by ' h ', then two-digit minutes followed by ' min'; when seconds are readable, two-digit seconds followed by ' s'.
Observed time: 11 h 04 min
